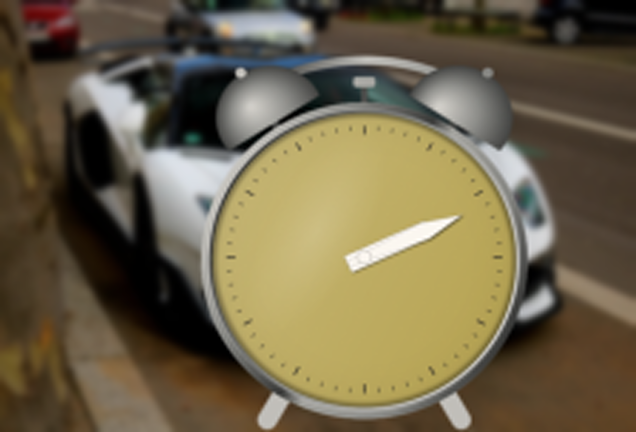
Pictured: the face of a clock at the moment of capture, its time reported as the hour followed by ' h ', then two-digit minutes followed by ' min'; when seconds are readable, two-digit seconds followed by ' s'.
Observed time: 2 h 11 min
